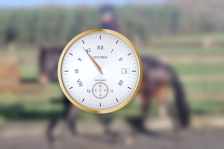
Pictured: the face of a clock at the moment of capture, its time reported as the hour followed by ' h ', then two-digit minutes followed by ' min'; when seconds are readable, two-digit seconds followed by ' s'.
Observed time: 10 h 54 min
